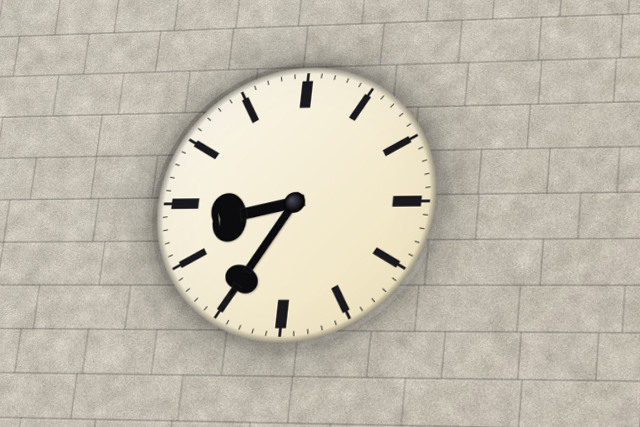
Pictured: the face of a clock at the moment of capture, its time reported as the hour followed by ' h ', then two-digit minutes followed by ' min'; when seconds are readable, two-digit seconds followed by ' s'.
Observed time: 8 h 35 min
